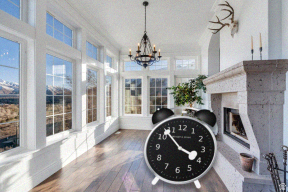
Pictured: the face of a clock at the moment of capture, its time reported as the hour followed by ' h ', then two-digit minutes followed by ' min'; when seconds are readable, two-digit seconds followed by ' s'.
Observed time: 3 h 53 min
